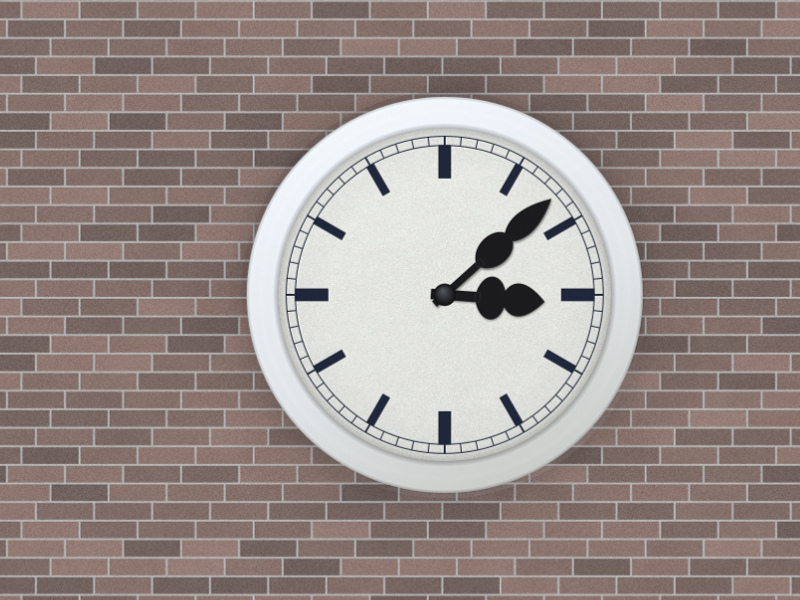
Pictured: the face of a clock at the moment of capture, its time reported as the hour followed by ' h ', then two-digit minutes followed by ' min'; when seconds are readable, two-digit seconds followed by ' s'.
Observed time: 3 h 08 min
